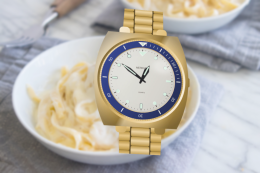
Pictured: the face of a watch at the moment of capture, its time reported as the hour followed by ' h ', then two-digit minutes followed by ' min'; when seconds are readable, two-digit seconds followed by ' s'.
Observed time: 12 h 51 min
